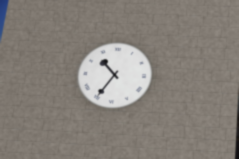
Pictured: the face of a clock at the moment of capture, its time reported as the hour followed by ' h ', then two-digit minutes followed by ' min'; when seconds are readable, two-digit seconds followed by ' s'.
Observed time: 10 h 35 min
